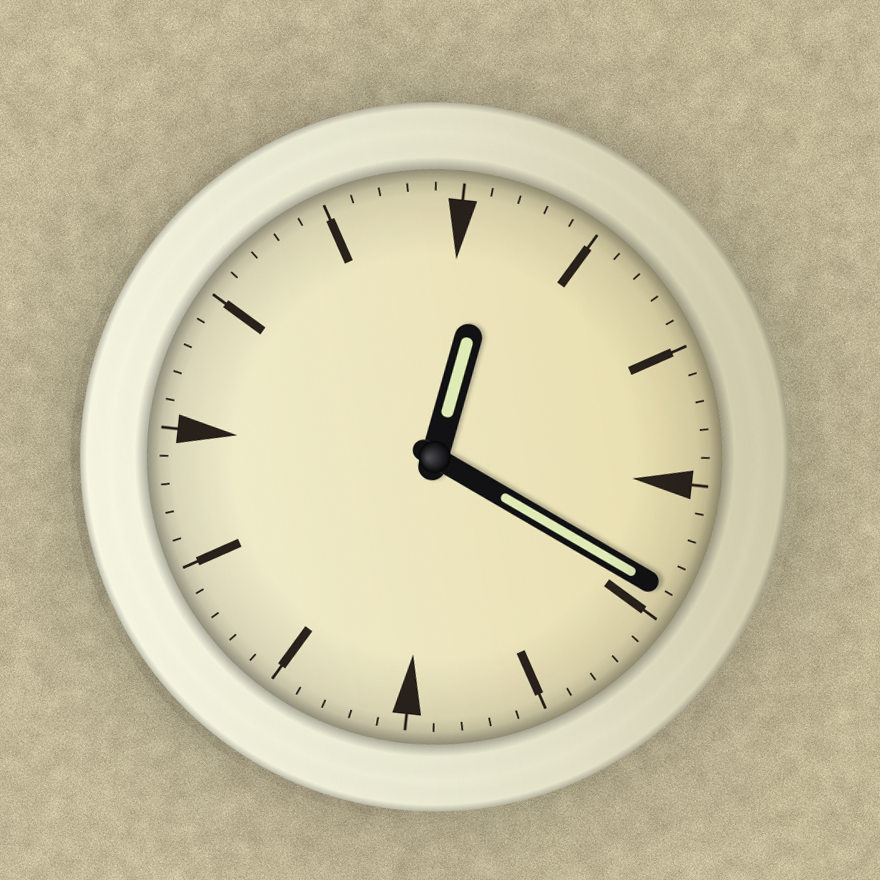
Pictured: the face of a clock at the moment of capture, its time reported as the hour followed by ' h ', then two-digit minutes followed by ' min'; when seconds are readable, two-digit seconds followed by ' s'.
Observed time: 12 h 19 min
